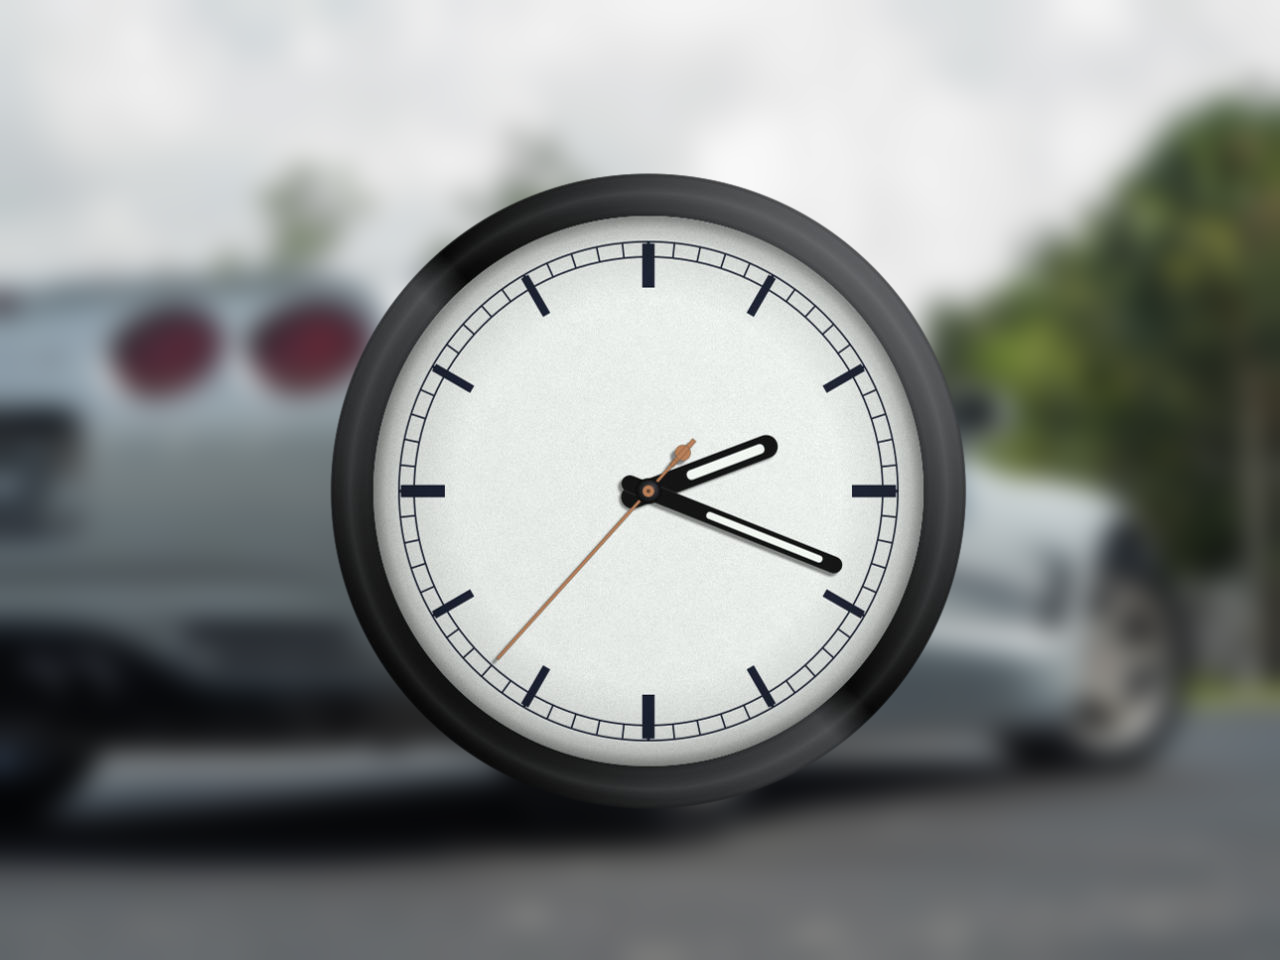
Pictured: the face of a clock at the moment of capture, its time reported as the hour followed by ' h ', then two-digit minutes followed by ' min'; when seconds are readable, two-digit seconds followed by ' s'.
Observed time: 2 h 18 min 37 s
